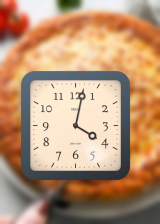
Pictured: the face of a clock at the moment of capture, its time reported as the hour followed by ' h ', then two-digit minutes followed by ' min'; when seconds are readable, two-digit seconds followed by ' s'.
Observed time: 4 h 02 min
